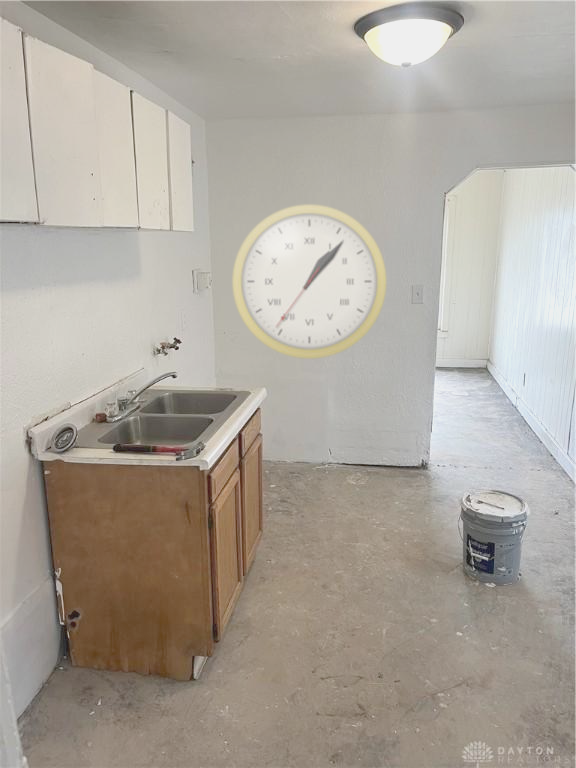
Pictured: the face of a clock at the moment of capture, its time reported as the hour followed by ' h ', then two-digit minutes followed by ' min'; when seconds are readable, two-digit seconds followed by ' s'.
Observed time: 1 h 06 min 36 s
